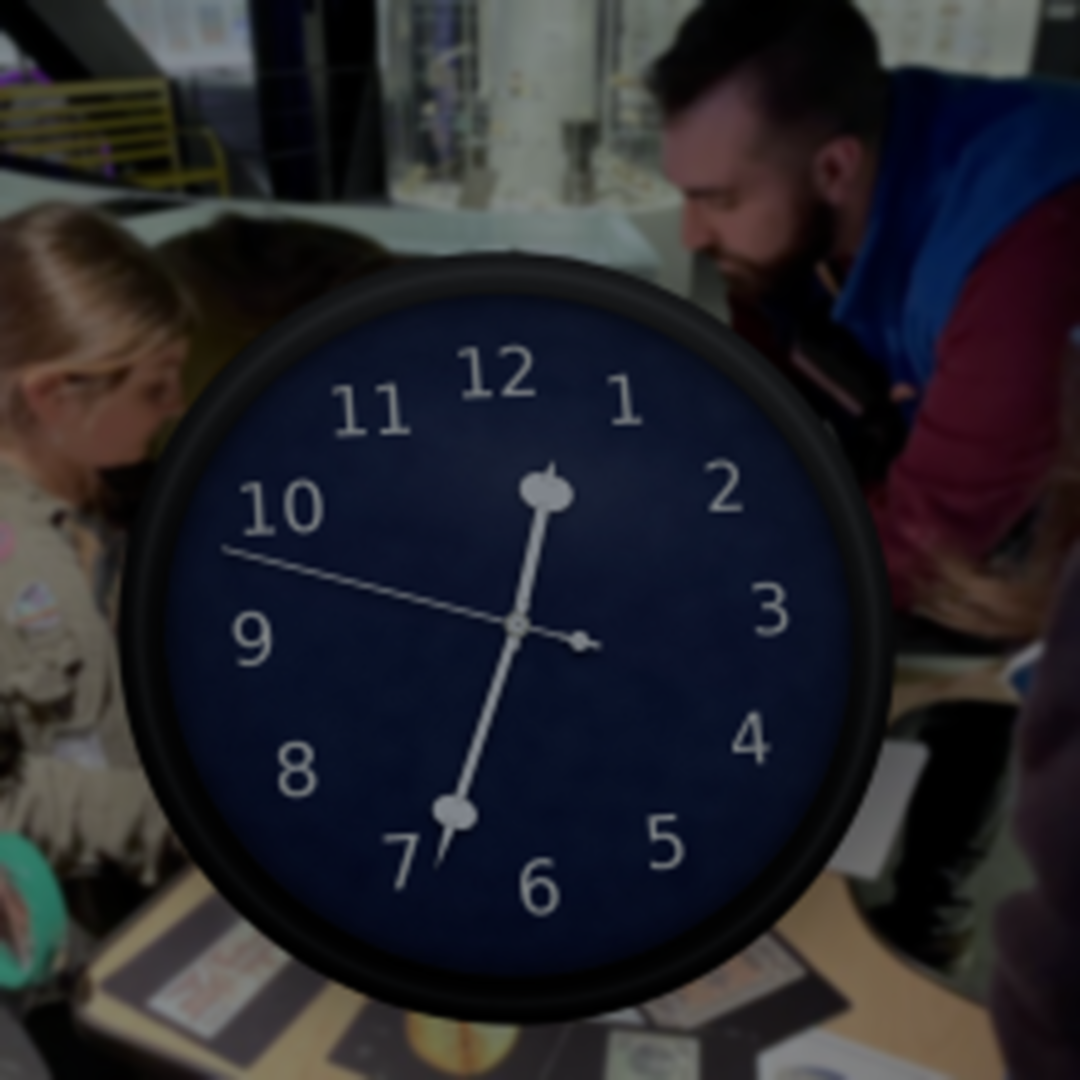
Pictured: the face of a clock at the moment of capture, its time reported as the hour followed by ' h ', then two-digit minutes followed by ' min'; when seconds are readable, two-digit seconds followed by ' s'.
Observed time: 12 h 33 min 48 s
